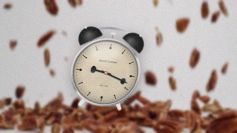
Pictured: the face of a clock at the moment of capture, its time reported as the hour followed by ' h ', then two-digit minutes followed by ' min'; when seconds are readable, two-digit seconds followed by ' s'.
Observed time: 9 h 18 min
